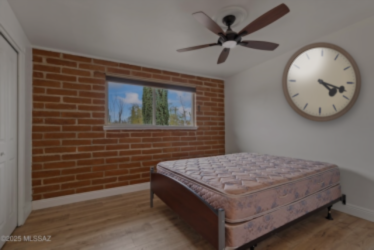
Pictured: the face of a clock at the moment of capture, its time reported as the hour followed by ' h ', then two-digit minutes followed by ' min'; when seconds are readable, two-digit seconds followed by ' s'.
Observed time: 4 h 18 min
